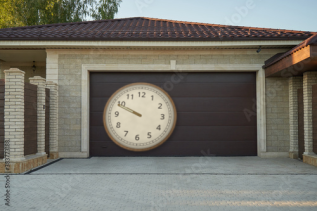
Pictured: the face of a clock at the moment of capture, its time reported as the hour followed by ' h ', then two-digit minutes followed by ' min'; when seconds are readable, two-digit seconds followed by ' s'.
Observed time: 9 h 49 min
